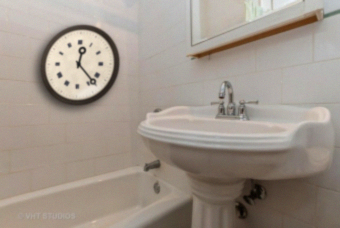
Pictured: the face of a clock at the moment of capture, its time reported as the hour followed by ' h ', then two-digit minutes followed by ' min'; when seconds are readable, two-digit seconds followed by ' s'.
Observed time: 12 h 23 min
